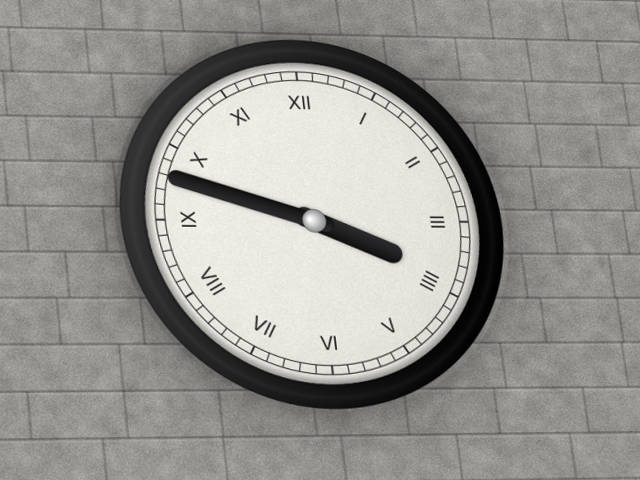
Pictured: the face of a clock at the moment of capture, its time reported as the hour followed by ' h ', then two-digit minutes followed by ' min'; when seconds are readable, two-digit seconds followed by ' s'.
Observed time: 3 h 48 min
